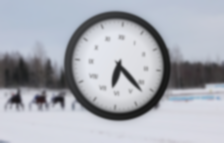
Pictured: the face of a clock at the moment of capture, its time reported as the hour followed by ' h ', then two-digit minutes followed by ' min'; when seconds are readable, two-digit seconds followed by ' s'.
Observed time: 6 h 22 min
